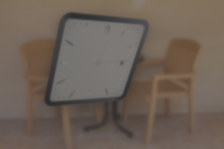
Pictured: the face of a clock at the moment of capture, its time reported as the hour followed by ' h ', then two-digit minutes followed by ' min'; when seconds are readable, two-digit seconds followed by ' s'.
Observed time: 12 h 14 min
